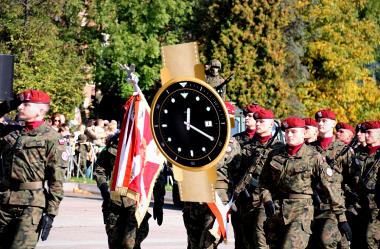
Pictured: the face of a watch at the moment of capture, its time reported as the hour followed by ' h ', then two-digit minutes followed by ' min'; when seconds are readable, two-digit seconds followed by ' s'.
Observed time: 12 h 20 min
